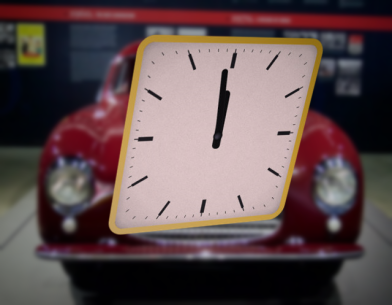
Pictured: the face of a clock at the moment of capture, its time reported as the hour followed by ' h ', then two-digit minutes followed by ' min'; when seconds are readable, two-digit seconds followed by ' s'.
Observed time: 11 h 59 min
